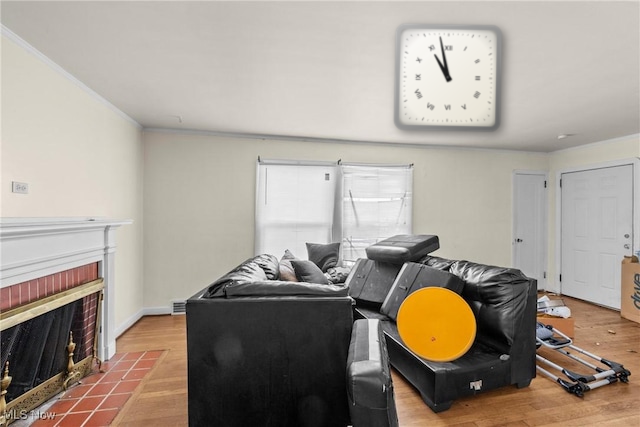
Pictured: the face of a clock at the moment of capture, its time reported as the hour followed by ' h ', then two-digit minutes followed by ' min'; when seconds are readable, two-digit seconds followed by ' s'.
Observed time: 10 h 58 min
